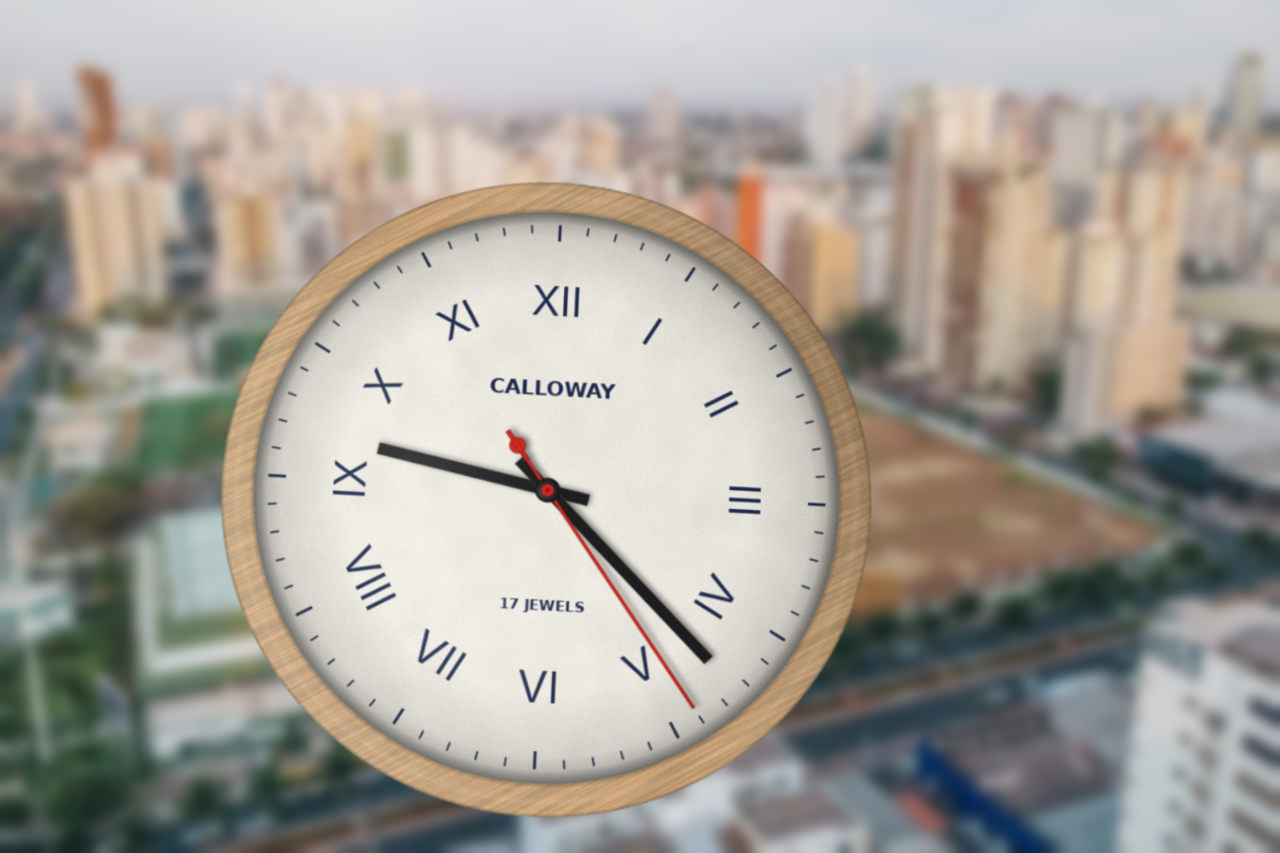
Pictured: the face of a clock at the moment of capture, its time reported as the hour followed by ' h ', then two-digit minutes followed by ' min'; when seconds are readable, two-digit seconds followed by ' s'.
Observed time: 9 h 22 min 24 s
